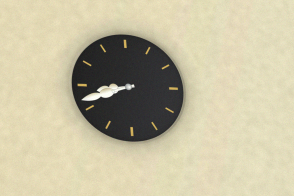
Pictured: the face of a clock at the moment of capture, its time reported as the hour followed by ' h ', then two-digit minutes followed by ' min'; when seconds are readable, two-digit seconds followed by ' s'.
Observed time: 8 h 42 min
